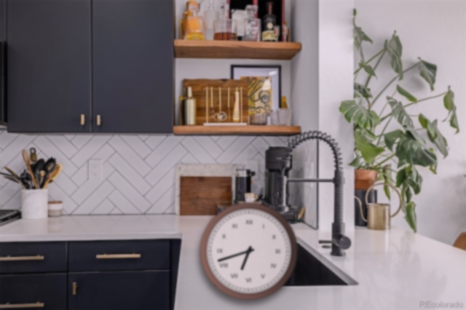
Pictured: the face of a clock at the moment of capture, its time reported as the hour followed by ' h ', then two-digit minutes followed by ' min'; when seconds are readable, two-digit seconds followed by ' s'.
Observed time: 6 h 42 min
